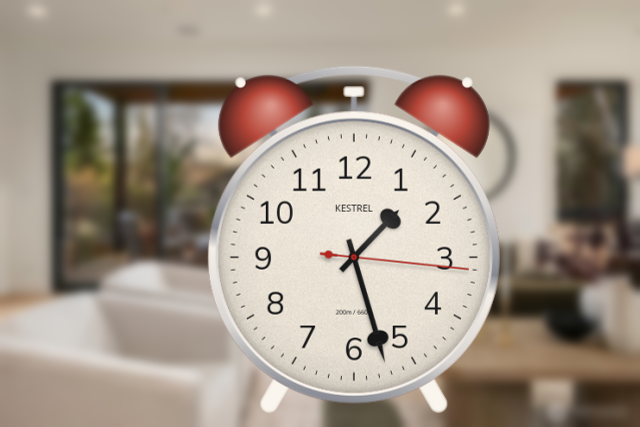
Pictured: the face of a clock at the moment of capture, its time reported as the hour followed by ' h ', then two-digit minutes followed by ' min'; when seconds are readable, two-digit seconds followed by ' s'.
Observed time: 1 h 27 min 16 s
